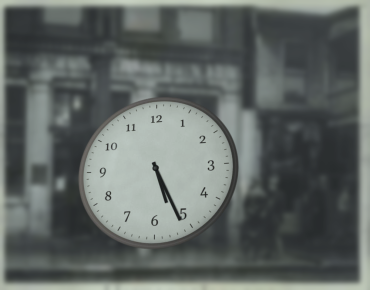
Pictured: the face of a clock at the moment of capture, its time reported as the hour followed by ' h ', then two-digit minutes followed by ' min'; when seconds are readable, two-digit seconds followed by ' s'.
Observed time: 5 h 26 min
